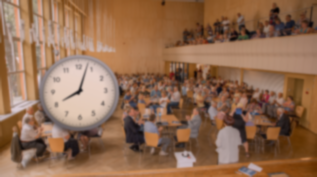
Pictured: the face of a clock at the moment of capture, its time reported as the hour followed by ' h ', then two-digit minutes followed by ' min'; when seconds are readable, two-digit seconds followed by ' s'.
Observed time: 8 h 03 min
